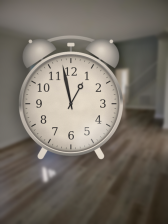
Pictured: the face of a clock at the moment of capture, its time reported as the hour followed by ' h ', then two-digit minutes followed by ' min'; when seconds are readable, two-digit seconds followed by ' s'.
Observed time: 12 h 58 min
